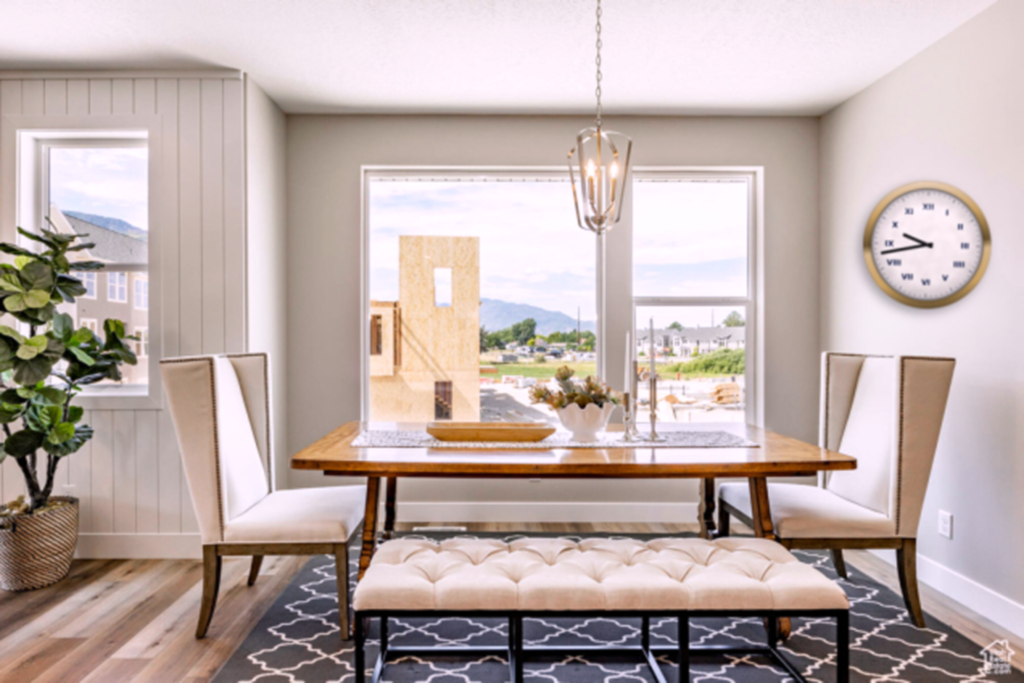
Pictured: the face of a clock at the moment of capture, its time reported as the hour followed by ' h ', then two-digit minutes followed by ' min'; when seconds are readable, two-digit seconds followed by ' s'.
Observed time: 9 h 43 min
